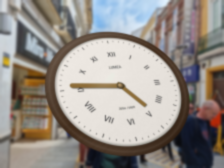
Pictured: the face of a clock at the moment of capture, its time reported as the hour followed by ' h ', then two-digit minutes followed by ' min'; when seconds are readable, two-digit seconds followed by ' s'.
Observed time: 4 h 46 min
